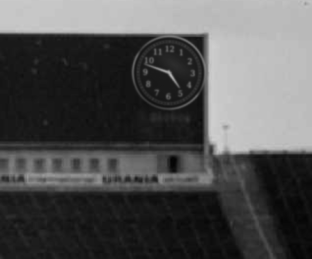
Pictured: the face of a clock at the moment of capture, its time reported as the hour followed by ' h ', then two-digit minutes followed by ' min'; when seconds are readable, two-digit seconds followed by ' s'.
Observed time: 4 h 48 min
